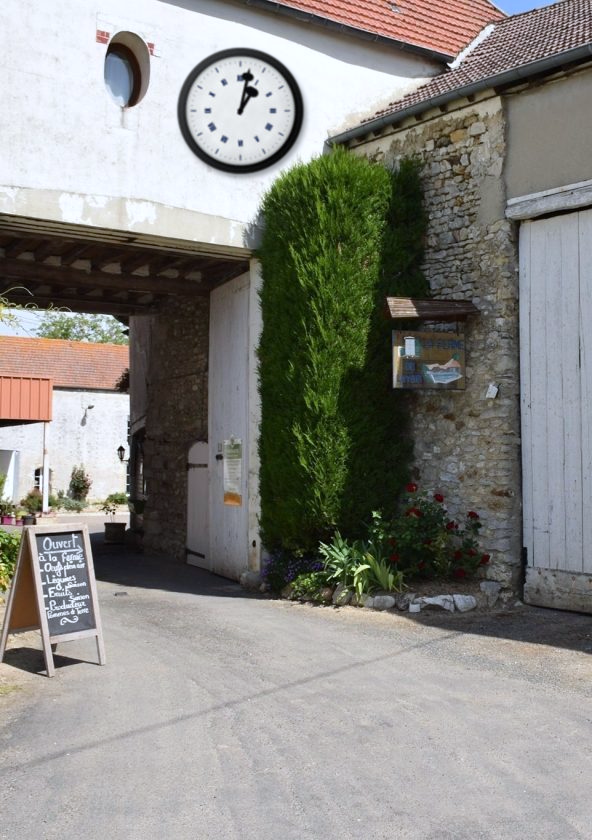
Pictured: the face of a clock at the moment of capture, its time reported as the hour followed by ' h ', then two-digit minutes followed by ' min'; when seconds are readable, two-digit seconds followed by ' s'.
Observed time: 1 h 02 min
